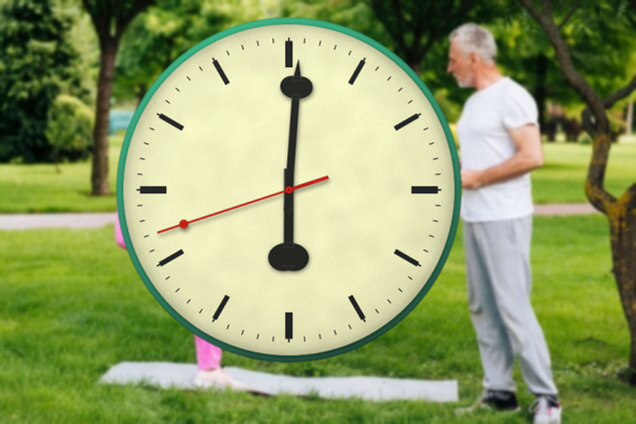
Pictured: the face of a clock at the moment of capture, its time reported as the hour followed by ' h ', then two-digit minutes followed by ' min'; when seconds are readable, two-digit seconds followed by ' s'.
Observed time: 6 h 00 min 42 s
